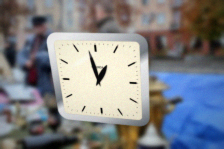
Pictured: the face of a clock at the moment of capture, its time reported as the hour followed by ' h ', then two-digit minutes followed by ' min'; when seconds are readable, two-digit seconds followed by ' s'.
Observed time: 12 h 58 min
